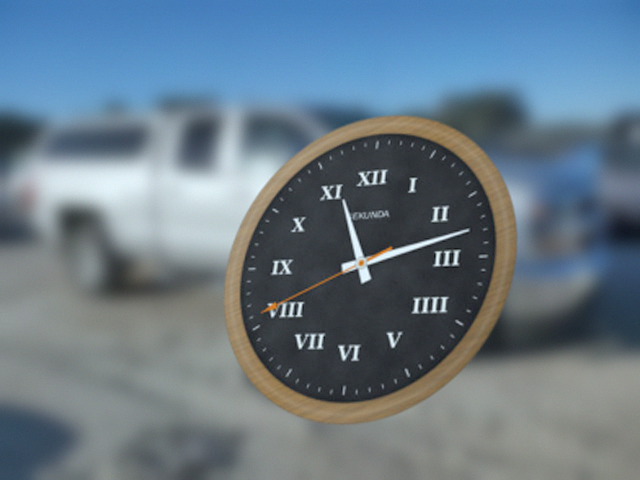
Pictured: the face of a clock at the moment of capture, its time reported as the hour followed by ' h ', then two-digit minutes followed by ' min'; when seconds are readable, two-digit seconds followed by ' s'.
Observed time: 11 h 12 min 41 s
